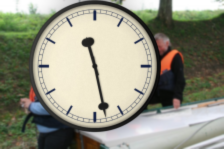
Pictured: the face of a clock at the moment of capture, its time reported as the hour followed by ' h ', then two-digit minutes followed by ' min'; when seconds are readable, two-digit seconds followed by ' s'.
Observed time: 11 h 28 min
